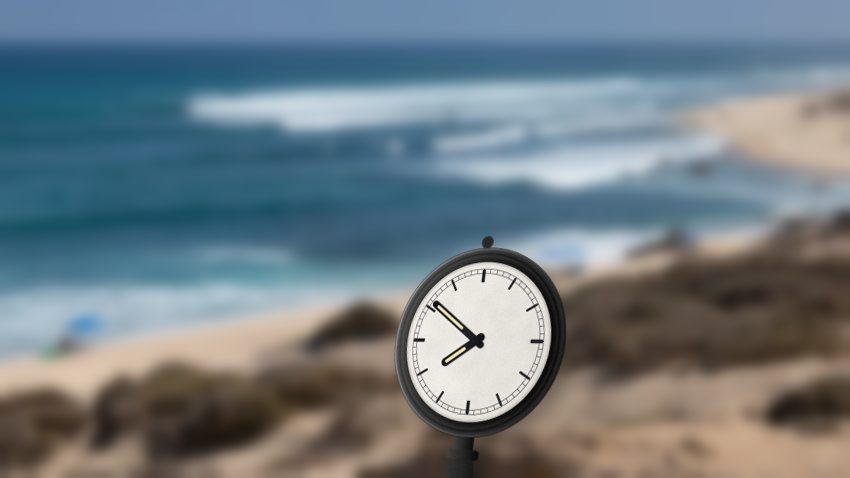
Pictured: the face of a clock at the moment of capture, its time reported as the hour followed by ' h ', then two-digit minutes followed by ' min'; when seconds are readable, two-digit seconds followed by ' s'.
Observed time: 7 h 51 min
